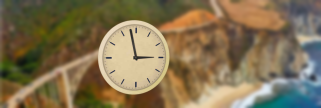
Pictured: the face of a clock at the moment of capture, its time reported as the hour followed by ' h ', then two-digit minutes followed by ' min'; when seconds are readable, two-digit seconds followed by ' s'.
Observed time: 2 h 58 min
